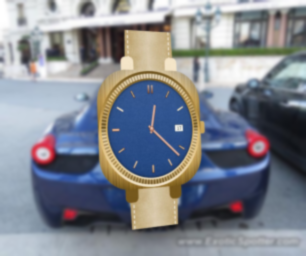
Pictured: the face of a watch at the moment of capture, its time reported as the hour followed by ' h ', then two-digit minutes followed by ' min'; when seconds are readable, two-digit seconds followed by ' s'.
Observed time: 12 h 22 min
